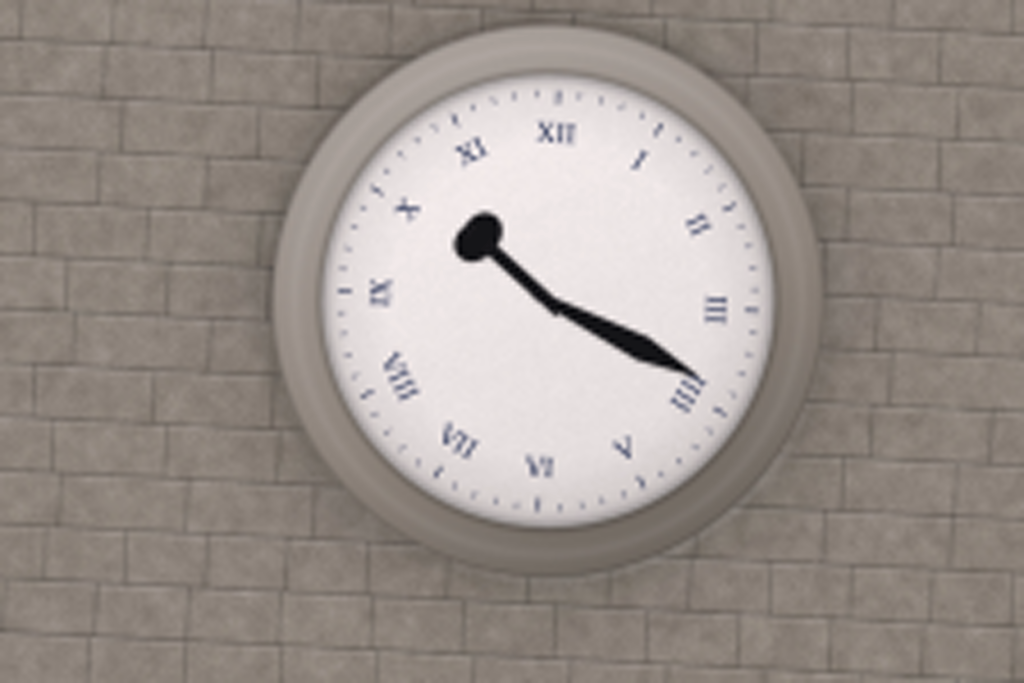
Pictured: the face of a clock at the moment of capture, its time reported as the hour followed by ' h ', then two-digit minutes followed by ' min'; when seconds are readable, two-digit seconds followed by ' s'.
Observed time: 10 h 19 min
